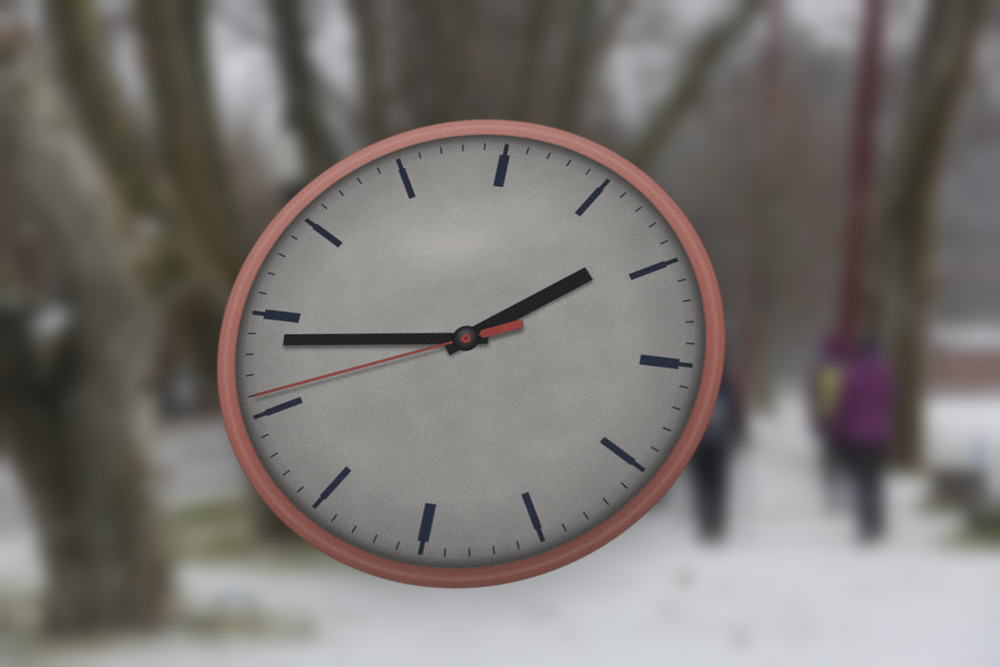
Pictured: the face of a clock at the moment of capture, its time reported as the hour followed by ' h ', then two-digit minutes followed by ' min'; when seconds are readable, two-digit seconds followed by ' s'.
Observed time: 1 h 43 min 41 s
